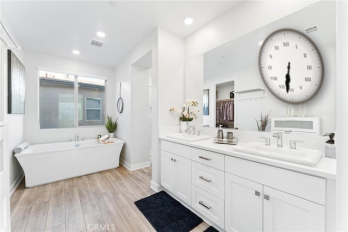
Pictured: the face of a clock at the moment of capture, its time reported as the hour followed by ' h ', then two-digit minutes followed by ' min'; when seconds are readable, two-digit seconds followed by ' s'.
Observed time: 6 h 32 min
